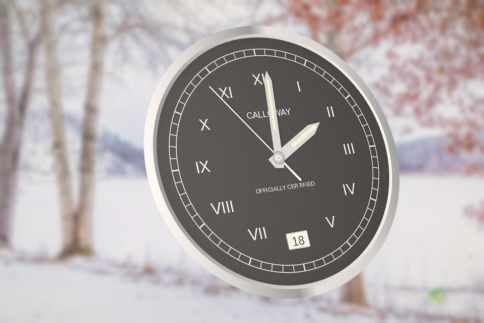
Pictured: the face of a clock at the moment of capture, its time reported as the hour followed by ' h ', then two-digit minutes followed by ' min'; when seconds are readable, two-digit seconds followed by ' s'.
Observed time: 2 h 00 min 54 s
